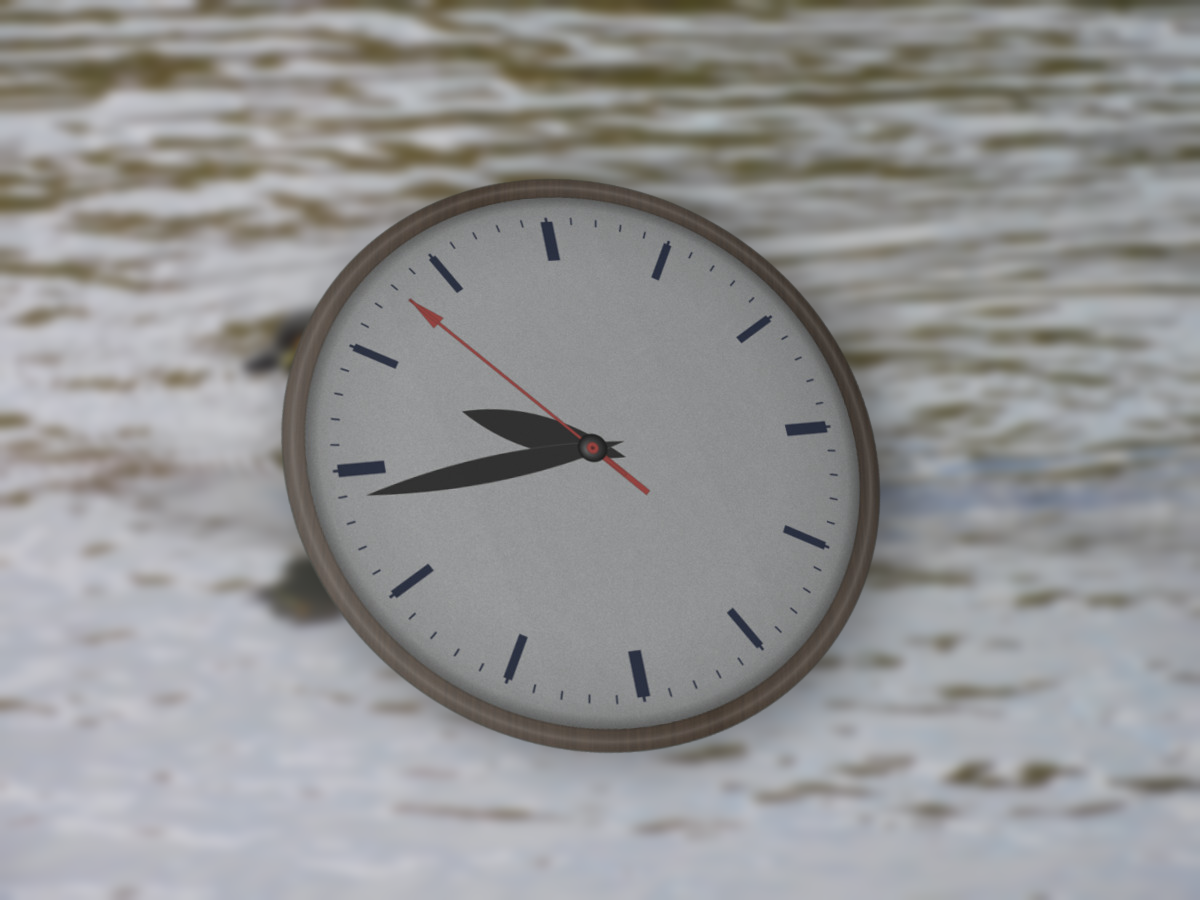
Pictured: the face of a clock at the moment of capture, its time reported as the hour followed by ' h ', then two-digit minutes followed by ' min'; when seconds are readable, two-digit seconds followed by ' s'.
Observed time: 9 h 43 min 53 s
